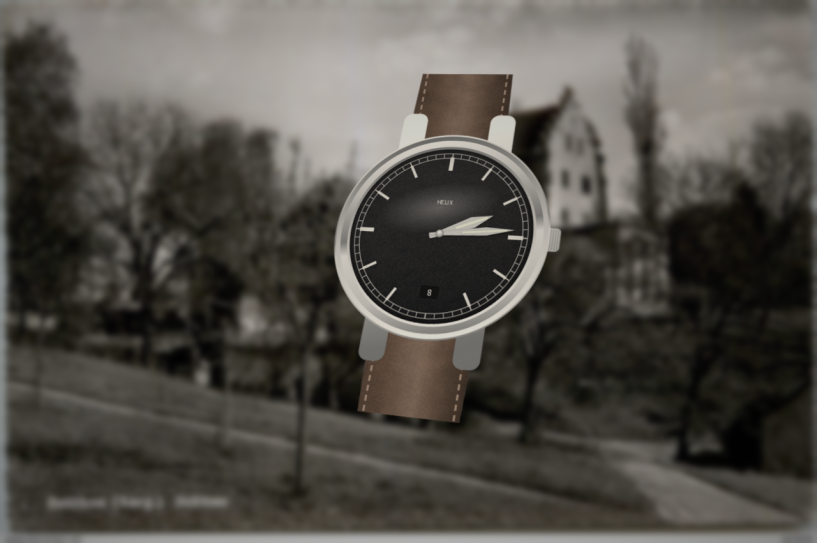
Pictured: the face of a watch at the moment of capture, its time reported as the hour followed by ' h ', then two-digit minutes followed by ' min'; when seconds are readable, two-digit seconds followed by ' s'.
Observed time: 2 h 14 min
